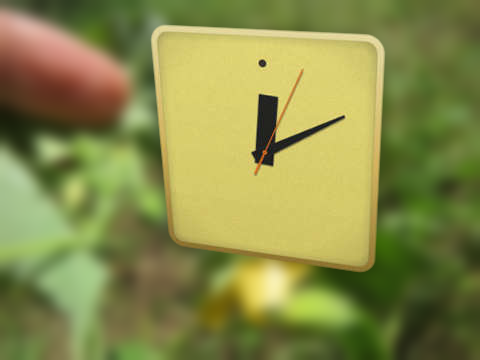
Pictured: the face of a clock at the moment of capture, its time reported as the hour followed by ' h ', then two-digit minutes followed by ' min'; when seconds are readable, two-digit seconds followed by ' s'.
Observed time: 12 h 10 min 04 s
